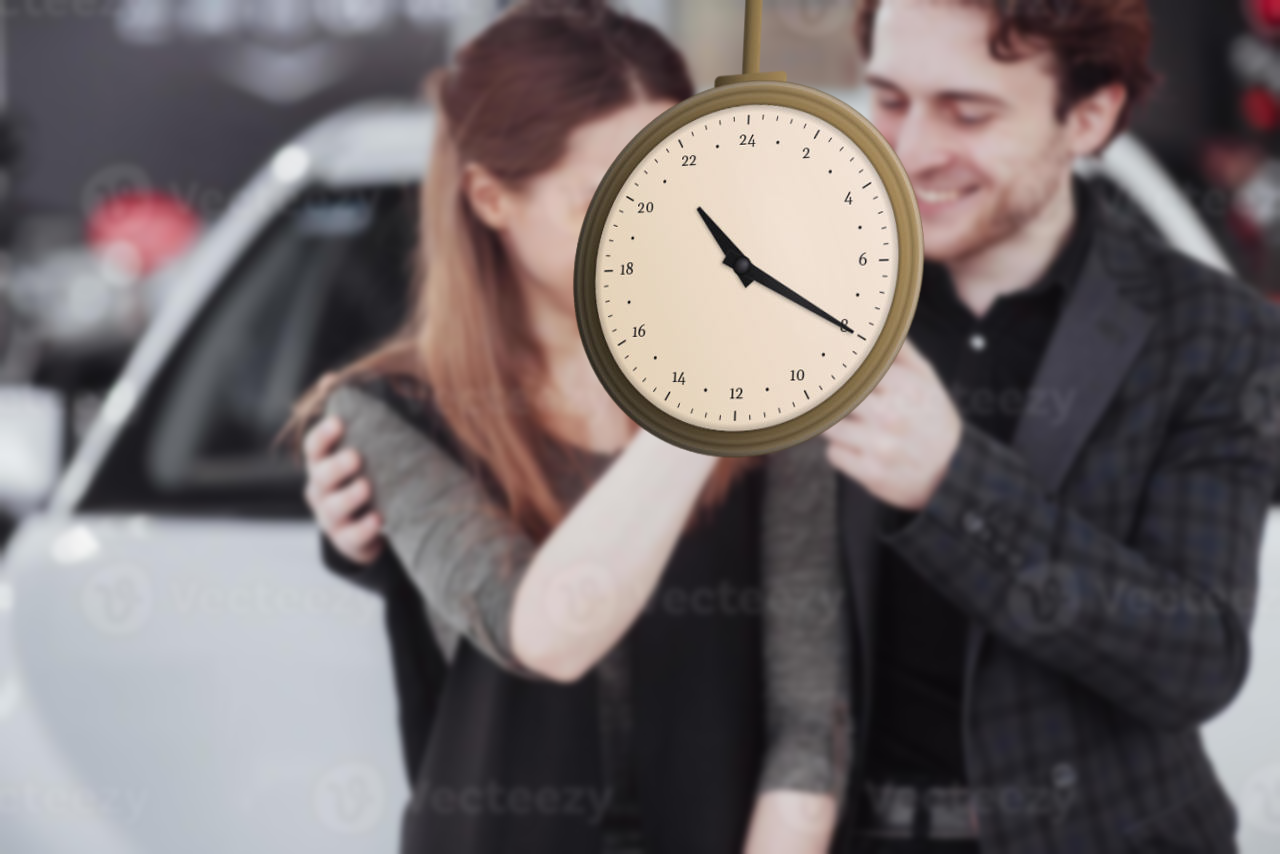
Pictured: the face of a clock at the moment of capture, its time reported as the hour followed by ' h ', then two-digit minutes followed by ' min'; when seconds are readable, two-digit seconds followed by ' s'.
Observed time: 21 h 20 min
